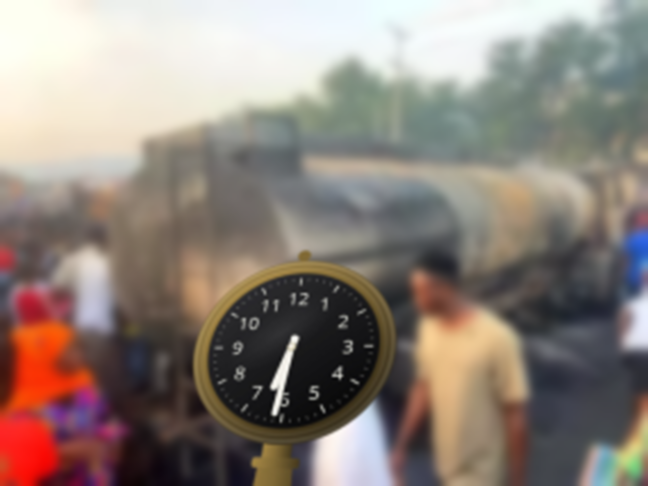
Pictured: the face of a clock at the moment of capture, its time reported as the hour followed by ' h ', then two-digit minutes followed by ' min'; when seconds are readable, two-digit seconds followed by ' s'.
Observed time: 6 h 31 min
